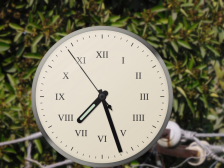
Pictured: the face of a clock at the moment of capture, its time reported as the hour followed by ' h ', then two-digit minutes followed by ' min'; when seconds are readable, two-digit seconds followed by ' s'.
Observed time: 7 h 26 min 54 s
